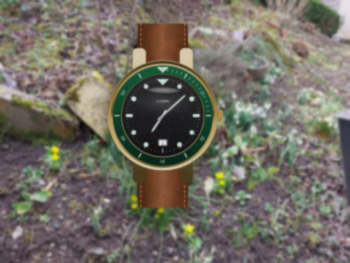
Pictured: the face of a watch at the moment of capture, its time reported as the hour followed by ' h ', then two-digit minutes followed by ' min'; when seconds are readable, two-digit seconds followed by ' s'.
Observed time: 7 h 08 min
